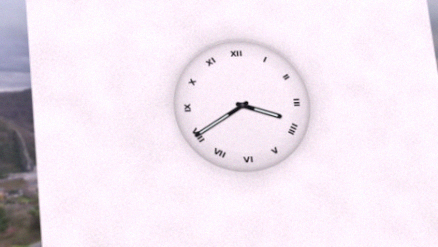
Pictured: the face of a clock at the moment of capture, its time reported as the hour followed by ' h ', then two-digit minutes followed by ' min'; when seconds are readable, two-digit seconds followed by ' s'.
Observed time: 3 h 40 min
